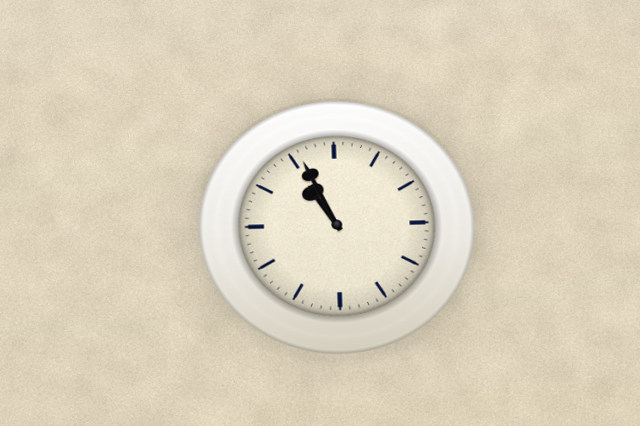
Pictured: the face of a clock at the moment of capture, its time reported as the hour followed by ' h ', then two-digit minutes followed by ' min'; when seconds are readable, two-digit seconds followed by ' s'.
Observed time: 10 h 56 min
